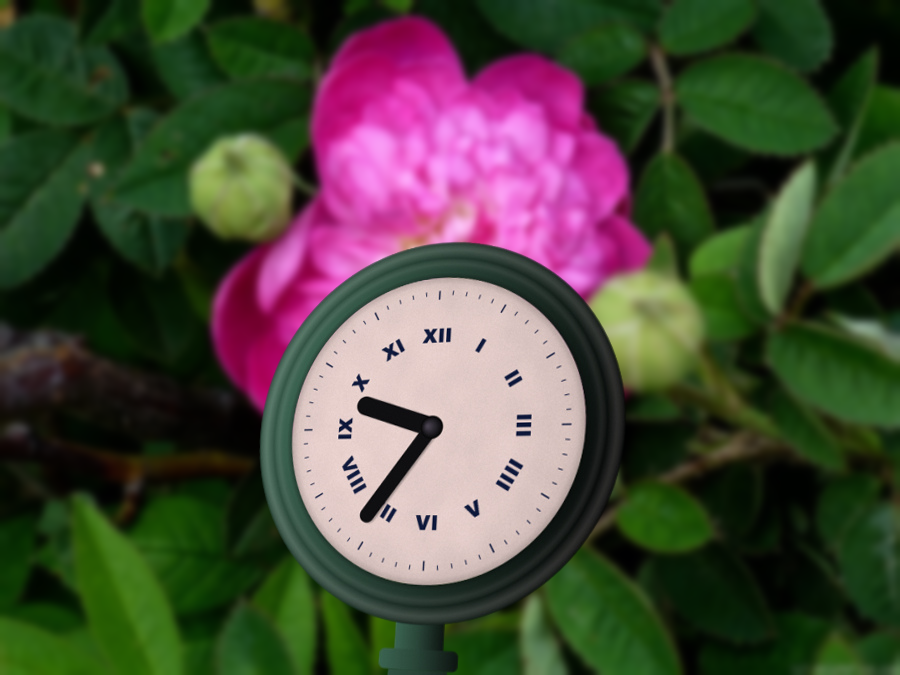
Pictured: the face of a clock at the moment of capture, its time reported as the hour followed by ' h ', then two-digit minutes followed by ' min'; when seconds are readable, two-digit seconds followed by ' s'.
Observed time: 9 h 36 min
